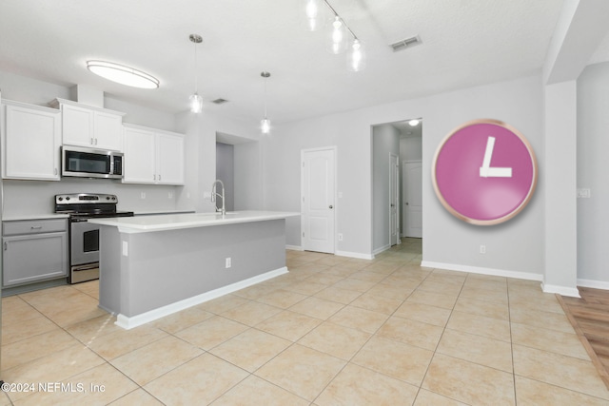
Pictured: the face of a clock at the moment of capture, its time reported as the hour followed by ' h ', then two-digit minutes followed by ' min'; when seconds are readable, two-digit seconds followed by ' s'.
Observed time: 3 h 02 min
